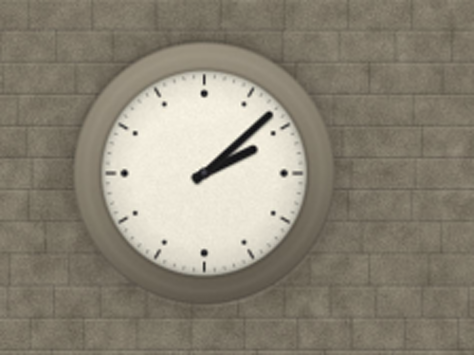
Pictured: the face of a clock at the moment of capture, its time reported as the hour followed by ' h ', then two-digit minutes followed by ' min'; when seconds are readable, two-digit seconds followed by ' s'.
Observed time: 2 h 08 min
